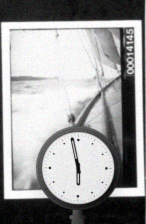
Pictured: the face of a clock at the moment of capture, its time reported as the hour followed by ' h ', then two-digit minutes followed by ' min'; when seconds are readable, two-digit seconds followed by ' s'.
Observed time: 5 h 58 min
